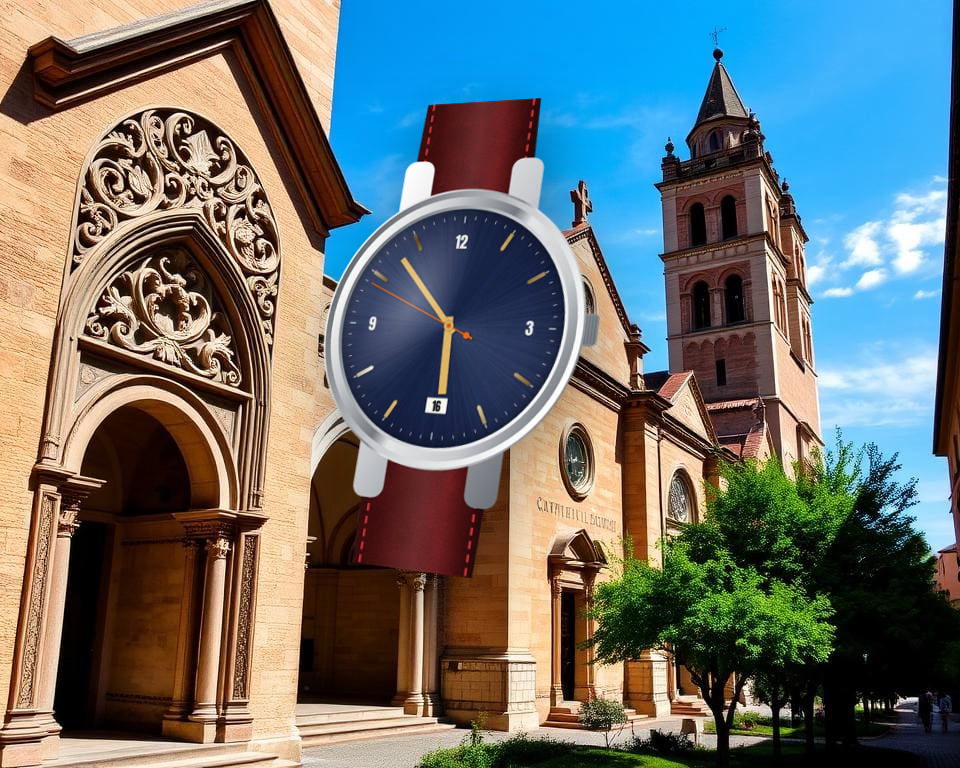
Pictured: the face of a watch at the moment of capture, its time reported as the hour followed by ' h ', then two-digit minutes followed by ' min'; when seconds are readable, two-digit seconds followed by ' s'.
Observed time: 5 h 52 min 49 s
